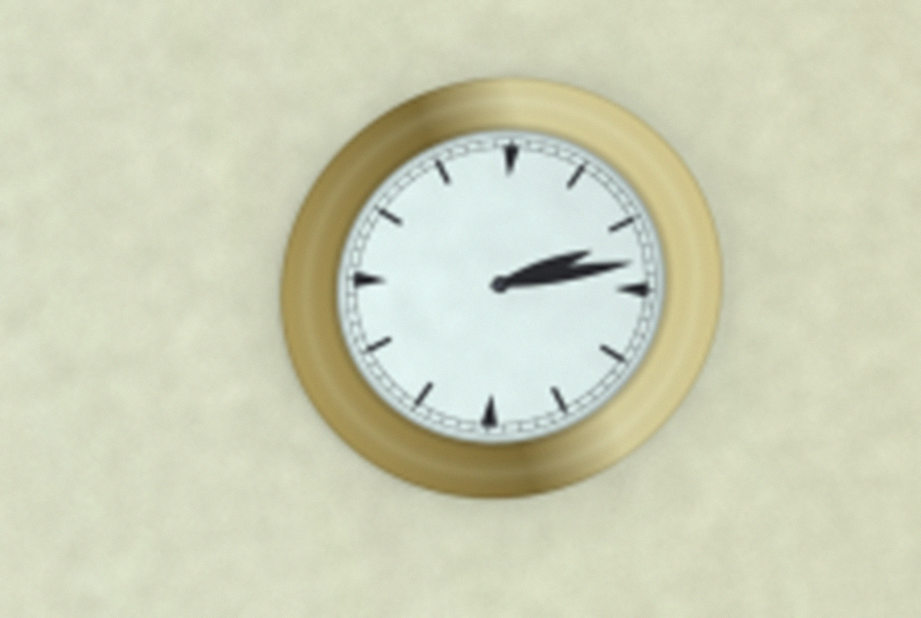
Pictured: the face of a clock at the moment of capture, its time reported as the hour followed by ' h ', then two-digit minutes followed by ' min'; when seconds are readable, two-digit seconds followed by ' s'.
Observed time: 2 h 13 min
